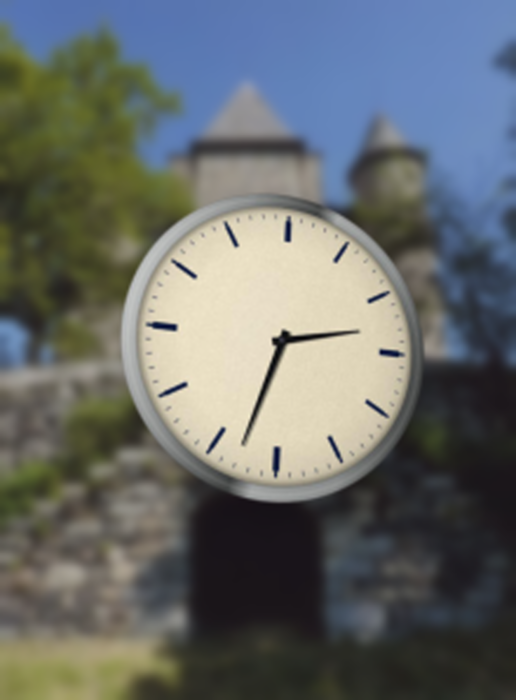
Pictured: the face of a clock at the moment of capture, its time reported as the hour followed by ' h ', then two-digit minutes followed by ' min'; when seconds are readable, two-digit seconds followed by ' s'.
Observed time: 2 h 33 min
